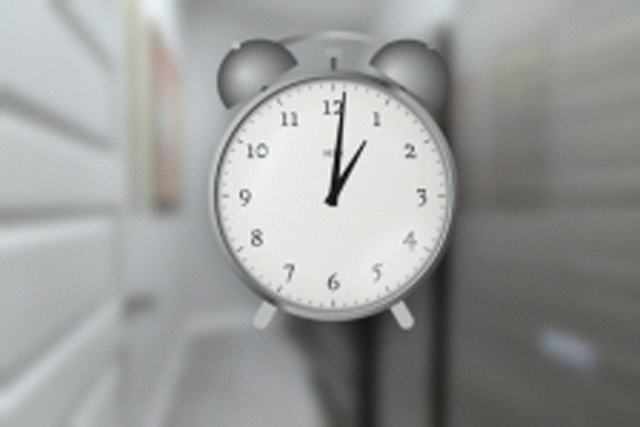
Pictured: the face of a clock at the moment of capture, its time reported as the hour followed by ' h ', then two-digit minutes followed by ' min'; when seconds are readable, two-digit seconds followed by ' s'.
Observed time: 1 h 01 min
